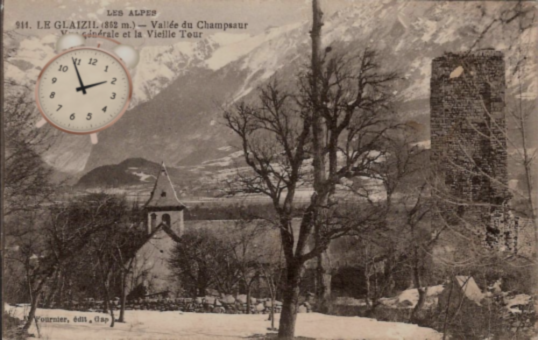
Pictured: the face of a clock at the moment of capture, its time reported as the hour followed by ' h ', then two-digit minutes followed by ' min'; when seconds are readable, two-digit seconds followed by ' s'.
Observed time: 1 h 54 min
